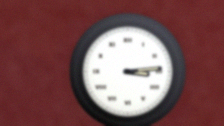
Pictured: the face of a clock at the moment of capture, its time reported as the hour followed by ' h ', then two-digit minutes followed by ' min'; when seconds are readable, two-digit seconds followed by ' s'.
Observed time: 3 h 14 min
